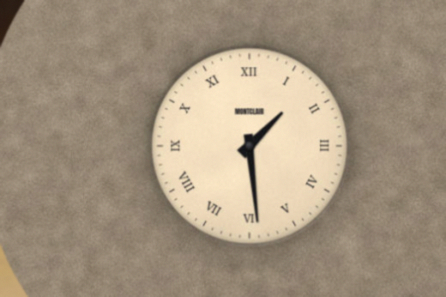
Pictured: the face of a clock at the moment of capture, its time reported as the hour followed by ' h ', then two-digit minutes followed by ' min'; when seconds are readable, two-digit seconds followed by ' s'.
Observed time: 1 h 29 min
